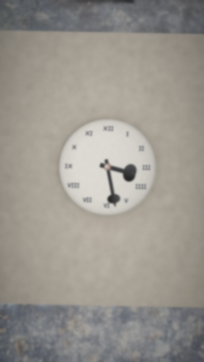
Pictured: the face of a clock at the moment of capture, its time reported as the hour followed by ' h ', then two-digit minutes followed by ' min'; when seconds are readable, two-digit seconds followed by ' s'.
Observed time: 3 h 28 min
